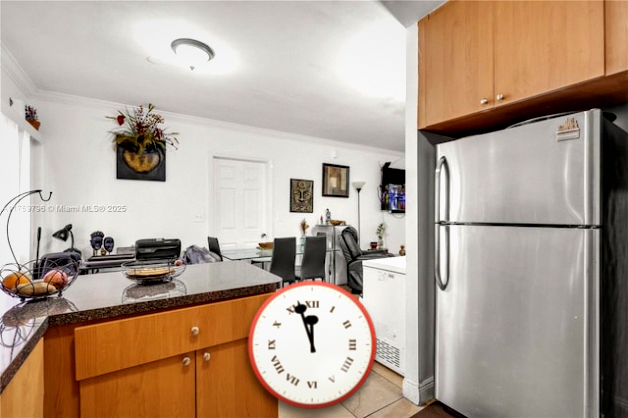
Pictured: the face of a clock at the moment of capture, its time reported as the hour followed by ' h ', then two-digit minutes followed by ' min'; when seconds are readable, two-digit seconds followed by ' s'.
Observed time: 11 h 57 min
